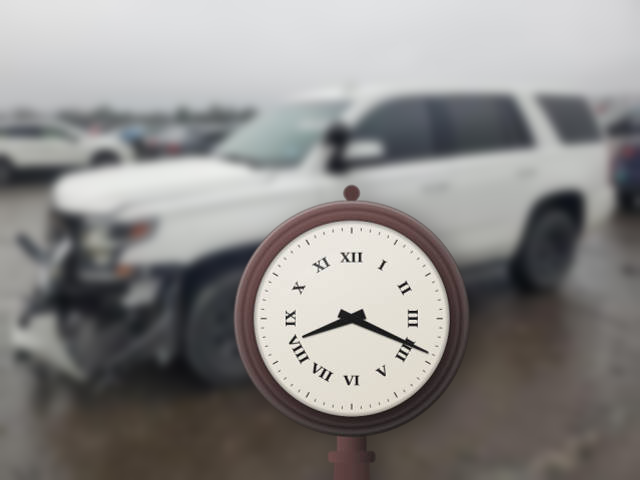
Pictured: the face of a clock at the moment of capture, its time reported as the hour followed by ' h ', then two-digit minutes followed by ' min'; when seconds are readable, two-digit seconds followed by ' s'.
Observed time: 8 h 19 min
